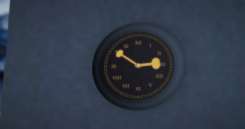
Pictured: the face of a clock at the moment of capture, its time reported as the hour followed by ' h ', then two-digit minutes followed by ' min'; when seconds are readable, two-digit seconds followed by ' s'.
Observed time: 2 h 51 min
